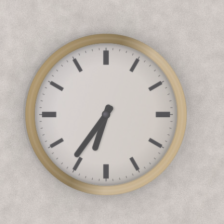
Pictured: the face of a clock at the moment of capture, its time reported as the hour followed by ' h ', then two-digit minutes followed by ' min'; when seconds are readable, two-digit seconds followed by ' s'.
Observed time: 6 h 36 min
